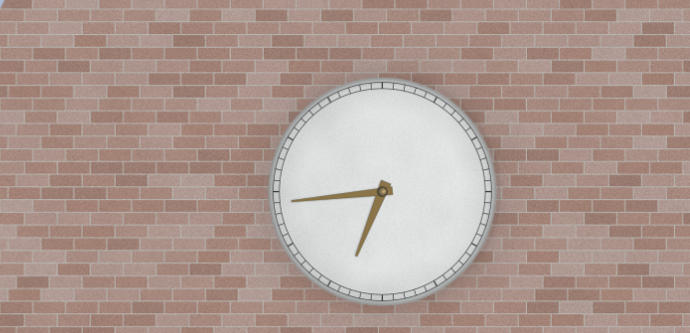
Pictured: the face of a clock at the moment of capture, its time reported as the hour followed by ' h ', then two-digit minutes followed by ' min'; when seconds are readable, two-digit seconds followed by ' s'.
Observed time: 6 h 44 min
